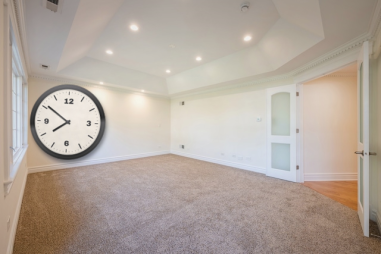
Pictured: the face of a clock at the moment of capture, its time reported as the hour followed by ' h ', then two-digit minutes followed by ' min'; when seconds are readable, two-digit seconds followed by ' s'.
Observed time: 7 h 51 min
